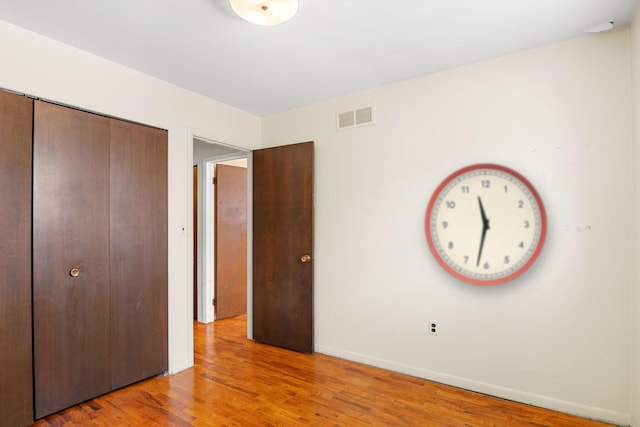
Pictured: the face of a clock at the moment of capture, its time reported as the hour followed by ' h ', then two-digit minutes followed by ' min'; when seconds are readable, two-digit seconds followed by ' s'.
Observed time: 11 h 32 min
